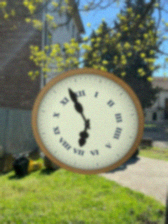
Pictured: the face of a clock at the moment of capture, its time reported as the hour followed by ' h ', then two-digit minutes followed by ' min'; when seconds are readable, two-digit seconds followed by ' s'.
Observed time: 6 h 58 min
